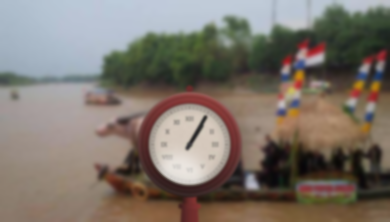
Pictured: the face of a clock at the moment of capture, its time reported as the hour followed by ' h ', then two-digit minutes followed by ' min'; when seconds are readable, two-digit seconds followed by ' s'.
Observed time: 1 h 05 min
